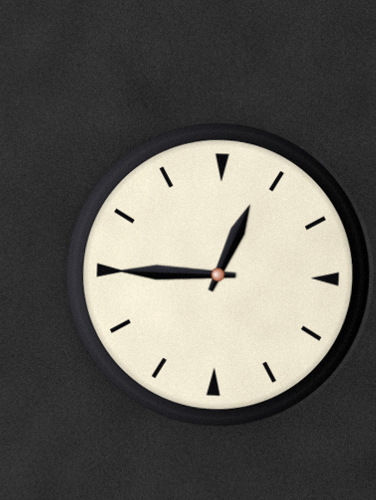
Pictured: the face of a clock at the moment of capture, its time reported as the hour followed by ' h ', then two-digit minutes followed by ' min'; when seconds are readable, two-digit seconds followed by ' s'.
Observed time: 12 h 45 min
